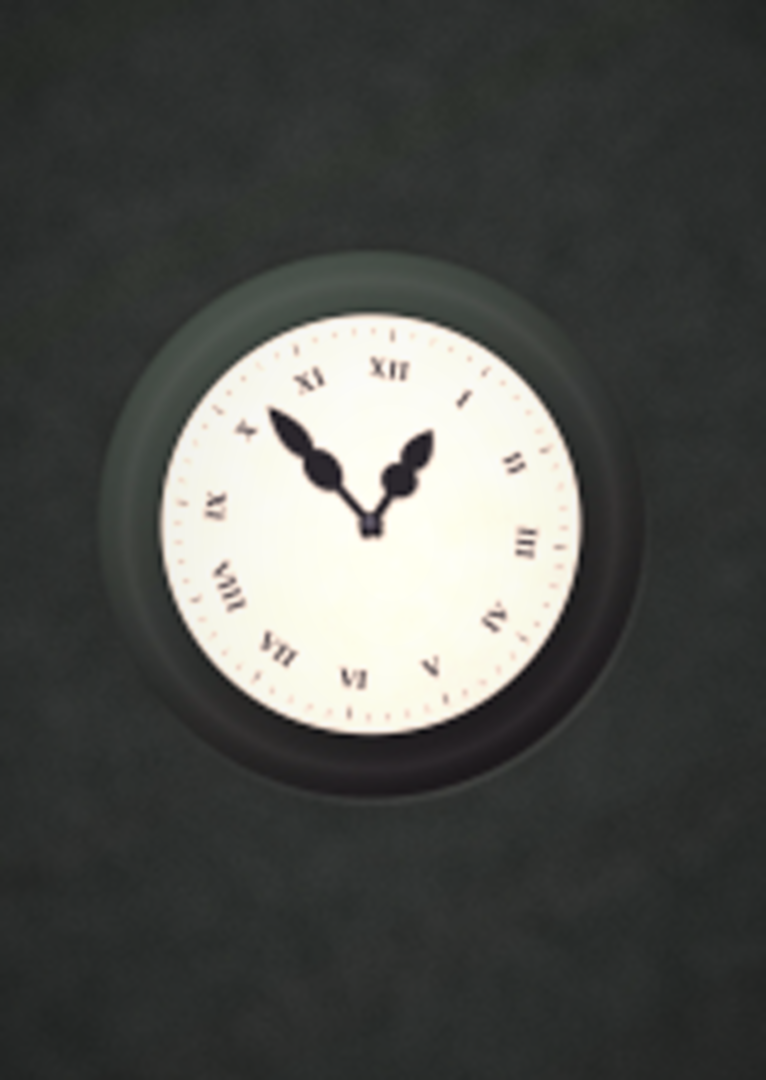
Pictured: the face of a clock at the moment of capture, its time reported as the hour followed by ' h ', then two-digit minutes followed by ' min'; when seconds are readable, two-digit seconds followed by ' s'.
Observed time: 12 h 52 min
